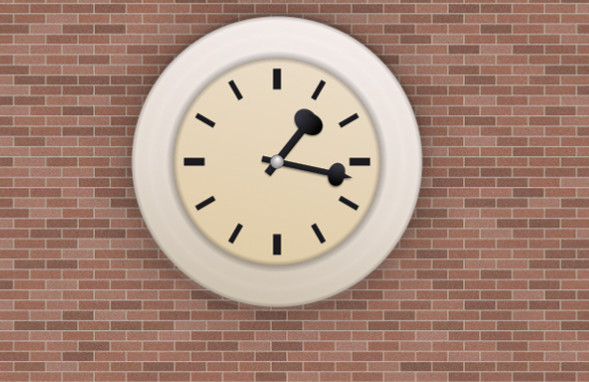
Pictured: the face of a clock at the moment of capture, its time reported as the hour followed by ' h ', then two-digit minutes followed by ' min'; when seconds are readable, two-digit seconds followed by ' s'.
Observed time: 1 h 17 min
